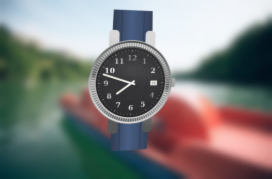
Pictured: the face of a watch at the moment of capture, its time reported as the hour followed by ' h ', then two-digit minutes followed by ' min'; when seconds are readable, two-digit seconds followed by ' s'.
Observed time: 7 h 48 min
